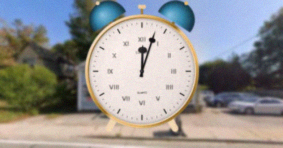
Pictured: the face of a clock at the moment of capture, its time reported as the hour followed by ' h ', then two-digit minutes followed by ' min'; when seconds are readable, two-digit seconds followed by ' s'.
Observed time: 12 h 03 min
